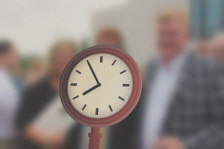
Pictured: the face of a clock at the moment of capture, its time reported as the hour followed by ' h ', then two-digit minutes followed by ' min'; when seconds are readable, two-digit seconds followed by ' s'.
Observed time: 7 h 55 min
